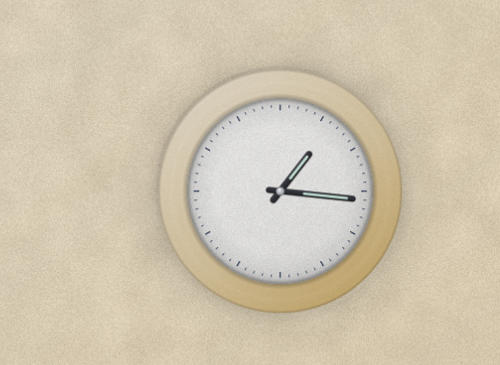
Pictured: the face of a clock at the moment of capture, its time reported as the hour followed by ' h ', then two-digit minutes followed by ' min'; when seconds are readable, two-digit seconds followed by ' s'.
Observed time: 1 h 16 min
